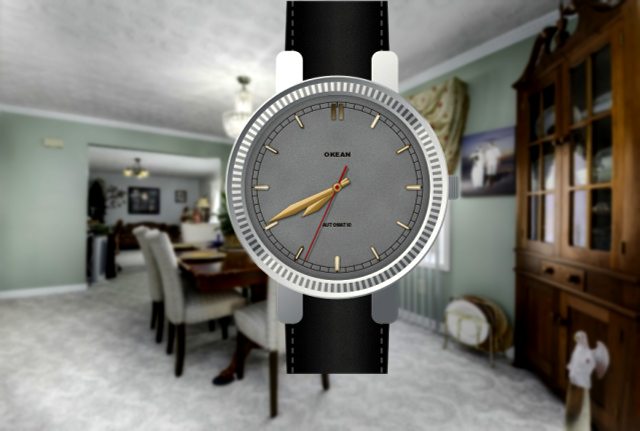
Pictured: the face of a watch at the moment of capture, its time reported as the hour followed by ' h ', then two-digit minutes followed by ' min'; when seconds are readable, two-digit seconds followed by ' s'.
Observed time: 7 h 40 min 34 s
